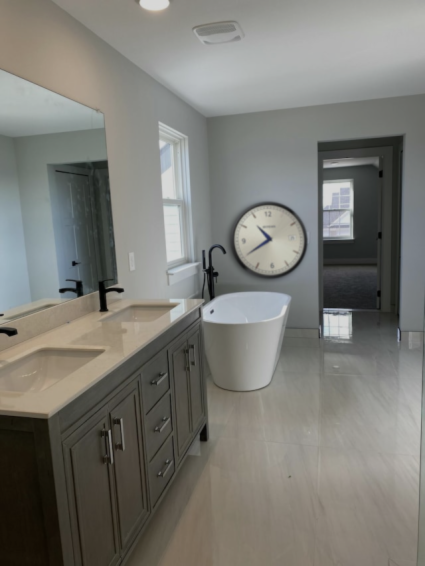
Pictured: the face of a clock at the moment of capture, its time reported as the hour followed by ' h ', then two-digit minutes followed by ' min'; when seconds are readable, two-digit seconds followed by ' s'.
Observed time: 10 h 40 min
